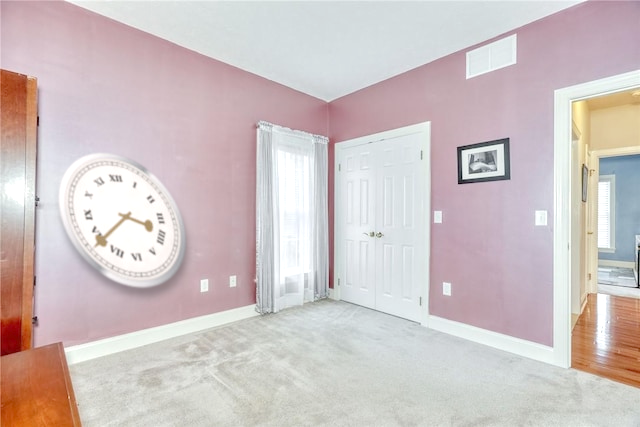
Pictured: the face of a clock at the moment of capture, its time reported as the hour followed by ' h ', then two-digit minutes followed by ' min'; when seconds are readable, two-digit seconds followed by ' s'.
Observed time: 3 h 39 min
